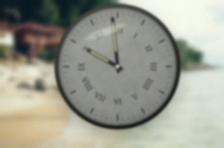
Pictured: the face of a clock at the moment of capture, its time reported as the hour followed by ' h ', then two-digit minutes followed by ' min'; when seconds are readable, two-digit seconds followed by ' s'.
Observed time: 9 h 59 min
